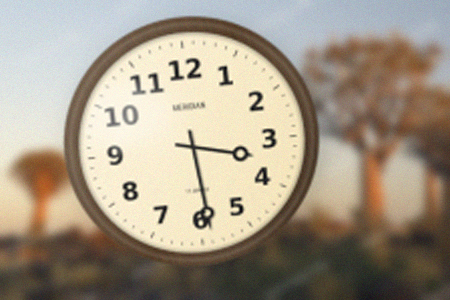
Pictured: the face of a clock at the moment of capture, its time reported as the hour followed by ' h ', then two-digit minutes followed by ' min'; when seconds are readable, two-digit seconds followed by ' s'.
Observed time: 3 h 29 min
